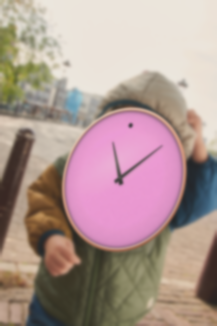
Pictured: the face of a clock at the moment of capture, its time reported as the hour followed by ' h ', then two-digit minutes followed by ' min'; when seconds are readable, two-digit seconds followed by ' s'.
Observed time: 11 h 08 min
